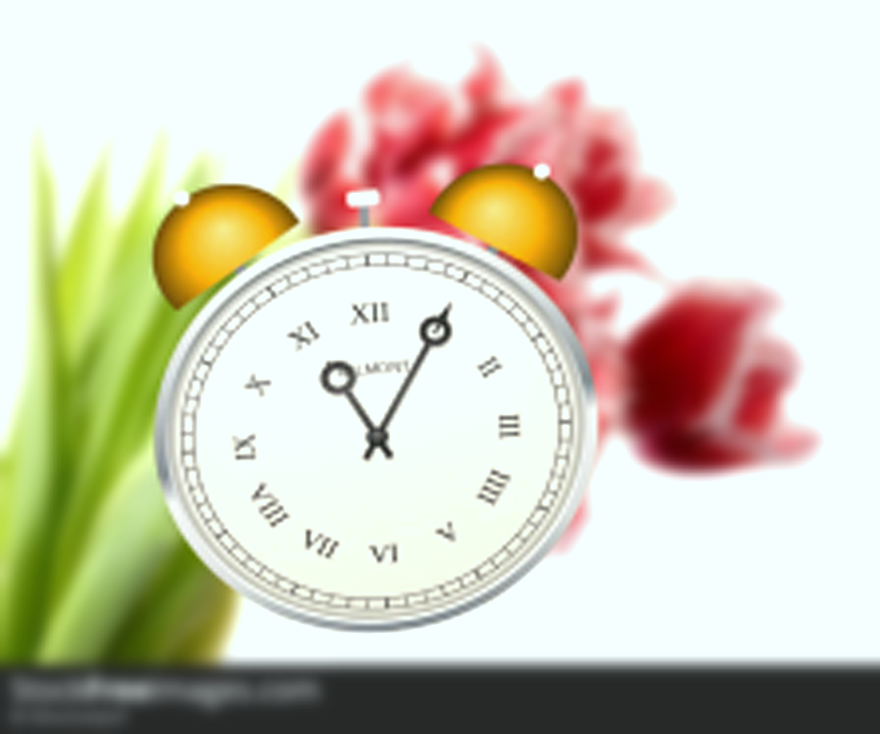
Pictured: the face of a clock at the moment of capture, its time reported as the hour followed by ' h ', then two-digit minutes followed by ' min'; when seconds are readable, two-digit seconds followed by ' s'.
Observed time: 11 h 05 min
